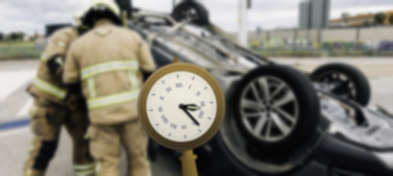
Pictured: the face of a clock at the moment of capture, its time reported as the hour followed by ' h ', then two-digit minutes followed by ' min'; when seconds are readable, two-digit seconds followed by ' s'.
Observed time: 3 h 24 min
